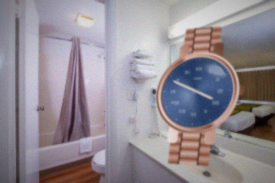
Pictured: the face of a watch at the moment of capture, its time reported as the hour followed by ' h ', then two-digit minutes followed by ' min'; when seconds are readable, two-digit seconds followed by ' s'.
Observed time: 3 h 49 min
